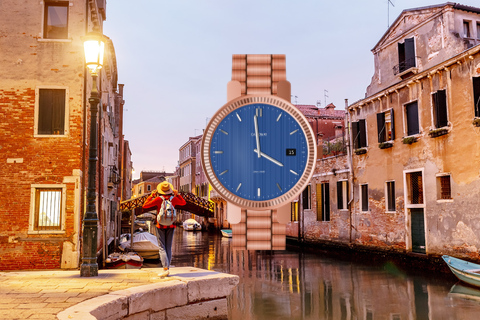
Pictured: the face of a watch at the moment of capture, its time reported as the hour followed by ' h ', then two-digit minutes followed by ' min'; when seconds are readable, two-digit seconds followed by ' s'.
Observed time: 3 h 59 min
